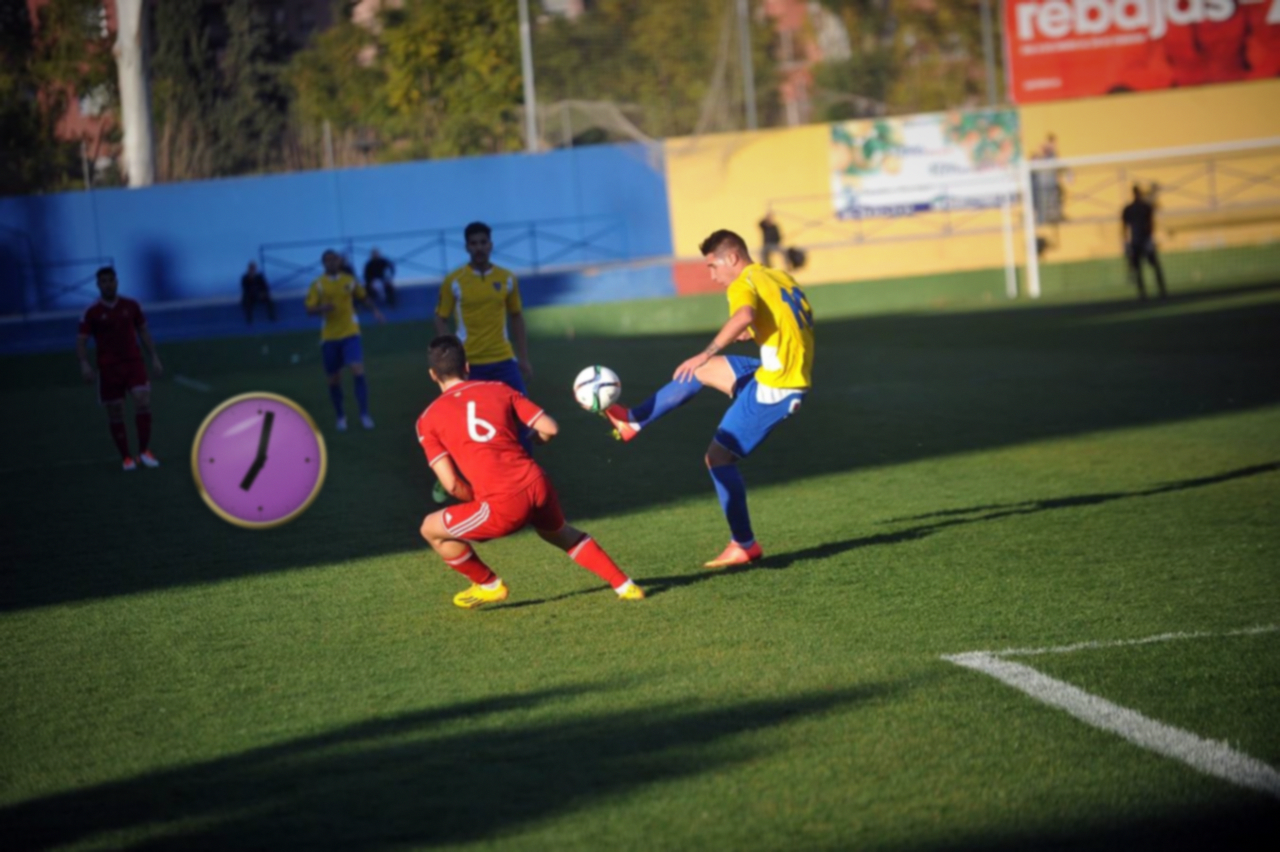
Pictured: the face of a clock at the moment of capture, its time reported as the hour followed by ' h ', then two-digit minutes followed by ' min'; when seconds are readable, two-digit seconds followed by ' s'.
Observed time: 7 h 02 min
